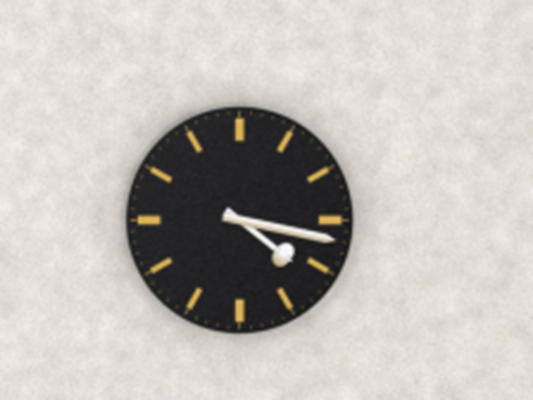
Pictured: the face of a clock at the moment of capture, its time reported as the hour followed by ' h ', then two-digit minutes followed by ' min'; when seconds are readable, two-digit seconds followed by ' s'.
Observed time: 4 h 17 min
